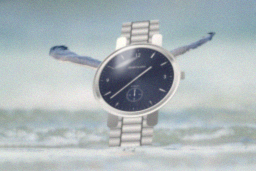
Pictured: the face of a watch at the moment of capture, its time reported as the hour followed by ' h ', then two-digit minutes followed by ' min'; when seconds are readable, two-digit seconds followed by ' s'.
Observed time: 1 h 38 min
